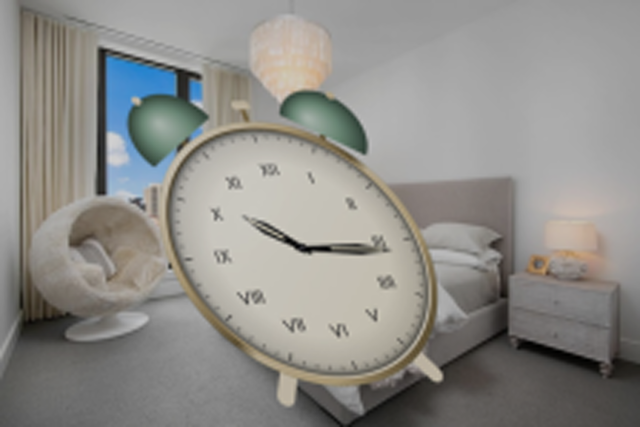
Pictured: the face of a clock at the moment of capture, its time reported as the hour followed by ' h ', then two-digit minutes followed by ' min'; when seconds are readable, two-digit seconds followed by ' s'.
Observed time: 10 h 16 min
